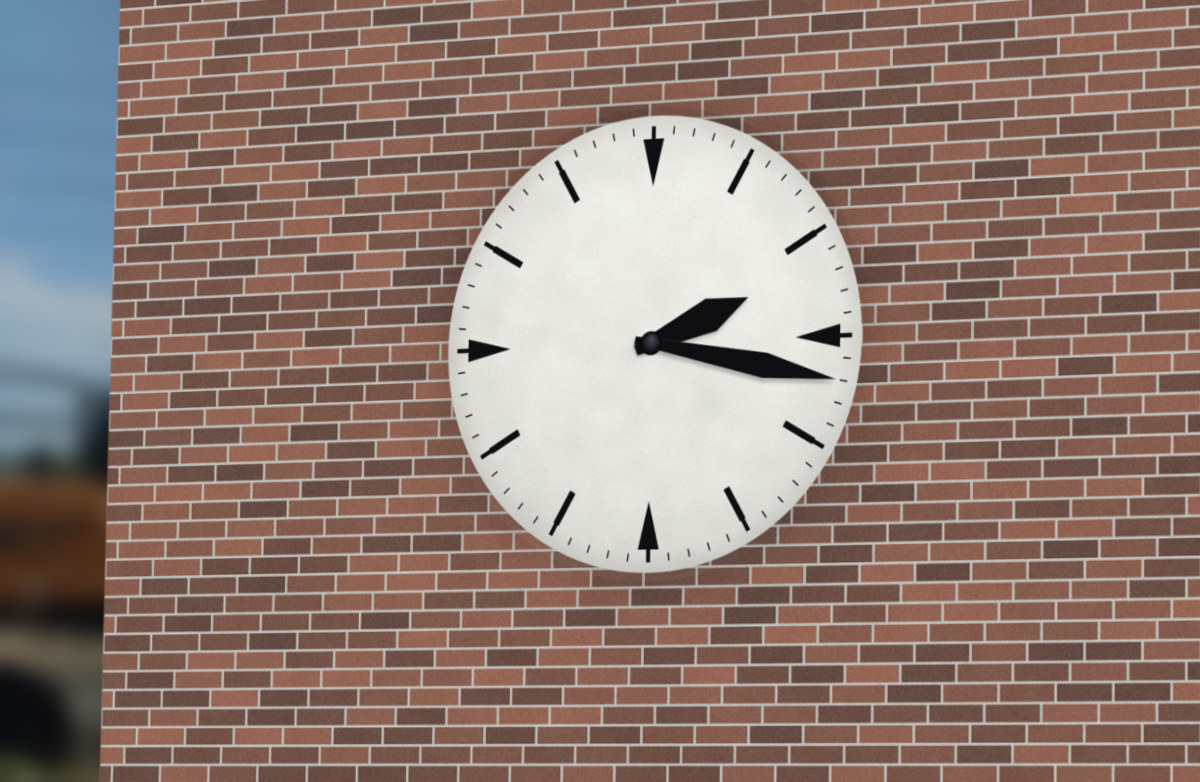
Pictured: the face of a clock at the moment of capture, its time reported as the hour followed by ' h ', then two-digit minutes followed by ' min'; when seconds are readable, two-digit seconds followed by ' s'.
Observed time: 2 h 17 min
